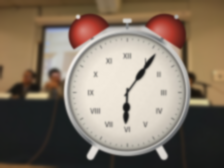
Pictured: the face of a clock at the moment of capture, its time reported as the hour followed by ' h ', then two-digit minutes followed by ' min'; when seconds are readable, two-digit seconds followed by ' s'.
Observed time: 6 h 06 min
